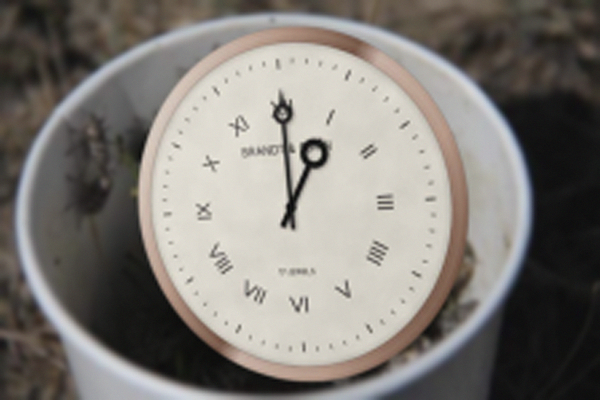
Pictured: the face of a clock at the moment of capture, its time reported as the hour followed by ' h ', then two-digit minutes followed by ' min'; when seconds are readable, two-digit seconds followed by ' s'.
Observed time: 1 h 00 min
